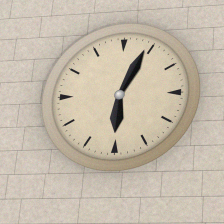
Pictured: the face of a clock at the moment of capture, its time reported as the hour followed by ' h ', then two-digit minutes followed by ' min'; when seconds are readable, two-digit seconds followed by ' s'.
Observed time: 6 h 04 min
